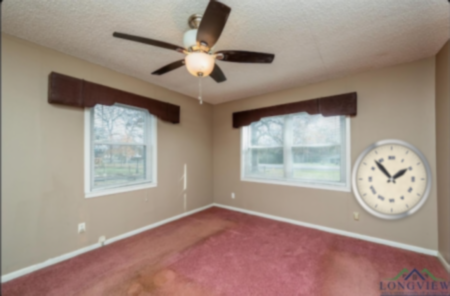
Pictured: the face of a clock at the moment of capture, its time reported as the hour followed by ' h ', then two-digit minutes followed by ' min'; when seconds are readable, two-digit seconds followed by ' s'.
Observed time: 1 h 53 min
